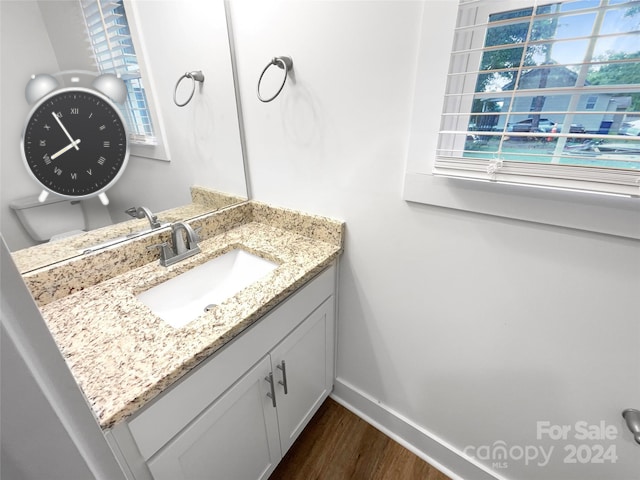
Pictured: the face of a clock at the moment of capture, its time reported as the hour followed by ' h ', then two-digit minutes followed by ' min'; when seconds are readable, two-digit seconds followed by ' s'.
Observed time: 7 h 54 min
